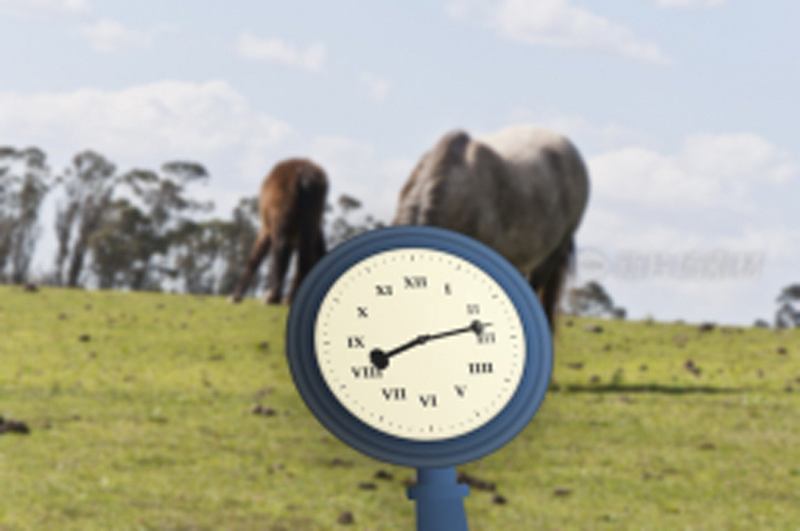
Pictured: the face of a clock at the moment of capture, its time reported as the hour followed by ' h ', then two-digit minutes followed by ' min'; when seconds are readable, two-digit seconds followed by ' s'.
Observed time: 8 h 13 min
